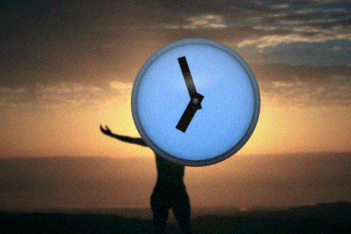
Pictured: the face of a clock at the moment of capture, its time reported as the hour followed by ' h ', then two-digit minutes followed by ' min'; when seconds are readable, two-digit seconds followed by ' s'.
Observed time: 6 h 57 min
